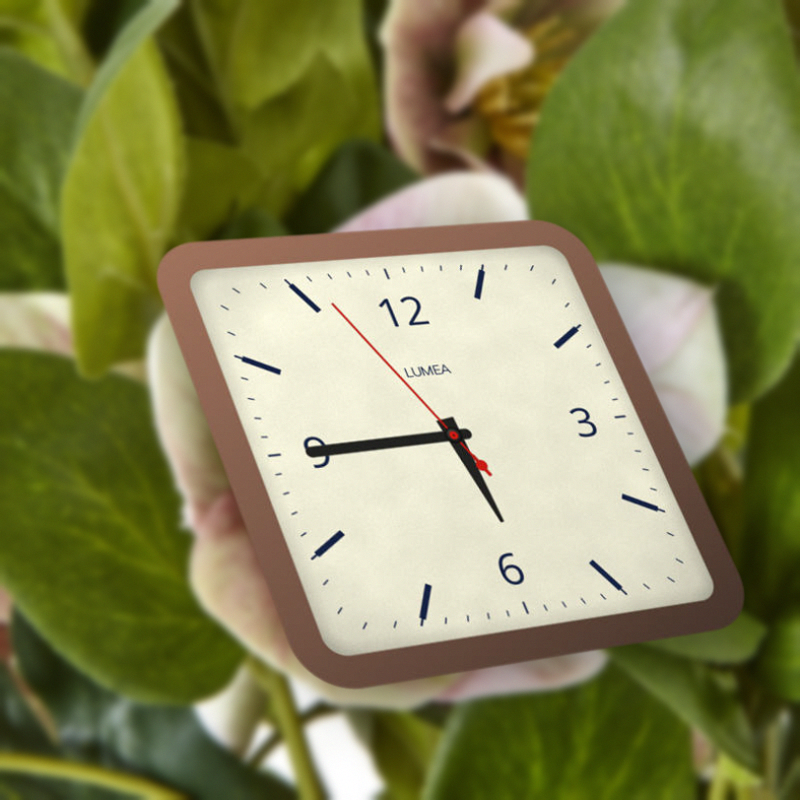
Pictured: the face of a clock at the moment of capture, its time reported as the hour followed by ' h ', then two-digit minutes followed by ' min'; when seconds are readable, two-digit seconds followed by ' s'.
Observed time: 5 h 44 min 56 s
